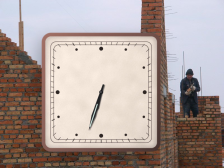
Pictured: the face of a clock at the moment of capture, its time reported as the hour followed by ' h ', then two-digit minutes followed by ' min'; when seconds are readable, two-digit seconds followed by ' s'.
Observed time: 6 h 33 min
